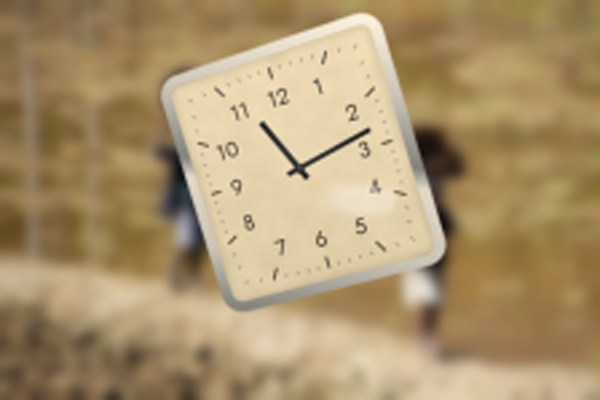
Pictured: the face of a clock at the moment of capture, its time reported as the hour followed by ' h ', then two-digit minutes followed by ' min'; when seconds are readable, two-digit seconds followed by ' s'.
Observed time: 11 h 13 min
